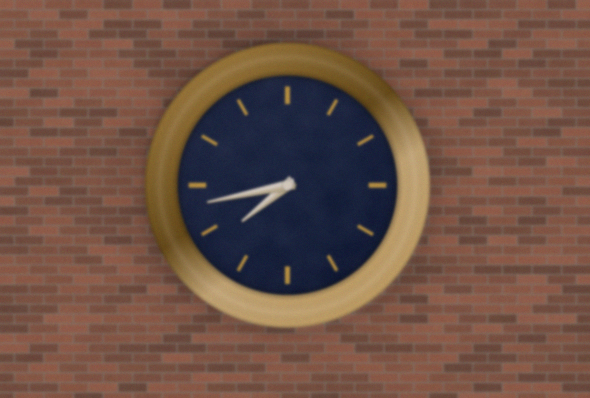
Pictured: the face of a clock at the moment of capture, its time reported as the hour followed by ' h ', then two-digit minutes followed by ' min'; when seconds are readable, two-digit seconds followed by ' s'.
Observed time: 7 h 43 min
